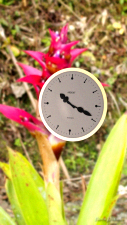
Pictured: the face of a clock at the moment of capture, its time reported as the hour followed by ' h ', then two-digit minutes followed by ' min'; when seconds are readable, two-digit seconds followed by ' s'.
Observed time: 10 h 19 min
